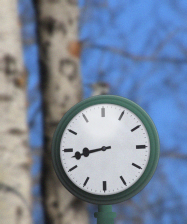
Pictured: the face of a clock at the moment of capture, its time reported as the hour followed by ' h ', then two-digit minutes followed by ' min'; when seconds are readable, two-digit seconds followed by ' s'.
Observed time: 8 h 43 min
